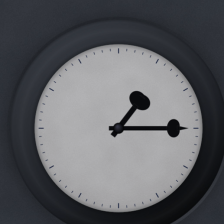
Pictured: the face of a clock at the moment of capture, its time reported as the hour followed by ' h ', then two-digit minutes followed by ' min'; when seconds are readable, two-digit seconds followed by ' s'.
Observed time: 1 h 15 min
